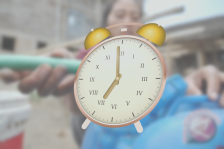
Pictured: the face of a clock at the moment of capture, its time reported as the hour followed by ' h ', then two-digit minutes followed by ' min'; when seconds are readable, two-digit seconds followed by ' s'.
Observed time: 6 h 59 min
